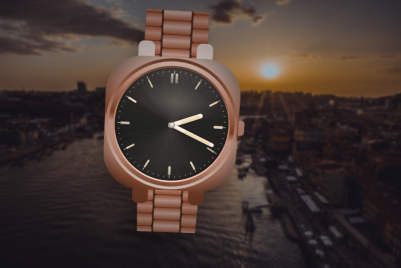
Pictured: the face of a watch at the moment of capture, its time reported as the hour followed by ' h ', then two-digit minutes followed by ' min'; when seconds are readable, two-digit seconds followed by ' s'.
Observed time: 2 h 19 min
